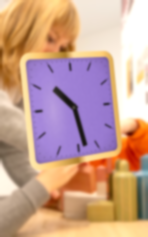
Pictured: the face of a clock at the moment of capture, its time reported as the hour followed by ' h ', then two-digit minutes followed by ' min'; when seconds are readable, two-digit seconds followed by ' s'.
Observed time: 10 h 28 min
